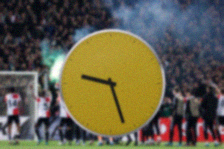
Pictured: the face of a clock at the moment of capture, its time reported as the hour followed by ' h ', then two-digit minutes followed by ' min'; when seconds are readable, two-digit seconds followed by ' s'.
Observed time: 9 h 27 min
